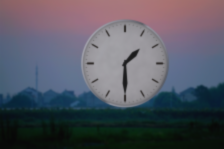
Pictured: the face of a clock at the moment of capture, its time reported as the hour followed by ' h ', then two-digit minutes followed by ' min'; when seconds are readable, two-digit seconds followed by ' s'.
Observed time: 1 h 30 min
